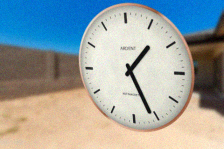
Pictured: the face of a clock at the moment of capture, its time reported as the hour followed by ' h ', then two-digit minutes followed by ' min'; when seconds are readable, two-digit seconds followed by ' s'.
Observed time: 1 h 26 min
